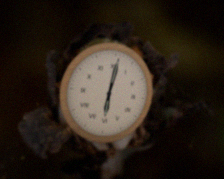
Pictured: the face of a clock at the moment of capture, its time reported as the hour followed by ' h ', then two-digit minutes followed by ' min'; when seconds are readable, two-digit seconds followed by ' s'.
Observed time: 6 h 01 min
